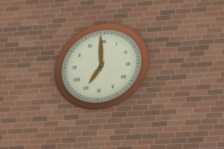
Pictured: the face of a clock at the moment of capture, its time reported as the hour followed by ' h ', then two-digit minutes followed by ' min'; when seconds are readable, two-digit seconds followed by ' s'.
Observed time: 6 h 59 min
